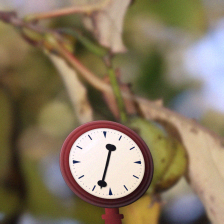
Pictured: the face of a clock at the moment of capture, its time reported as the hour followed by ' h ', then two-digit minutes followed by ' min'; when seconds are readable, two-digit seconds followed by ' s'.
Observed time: 12 h 33 min
